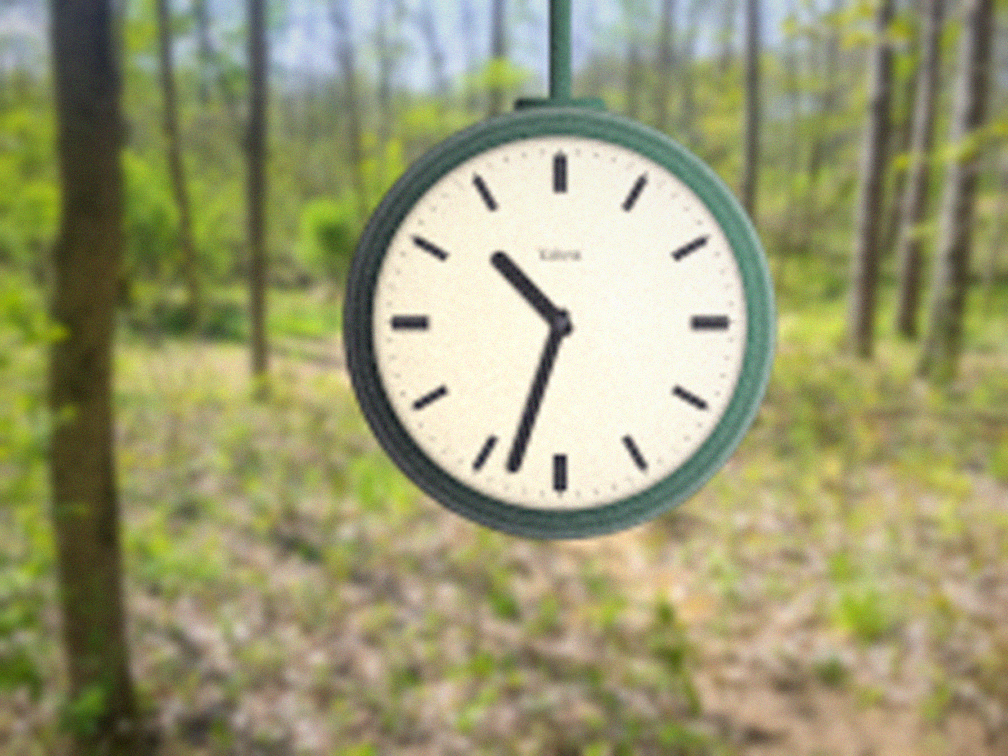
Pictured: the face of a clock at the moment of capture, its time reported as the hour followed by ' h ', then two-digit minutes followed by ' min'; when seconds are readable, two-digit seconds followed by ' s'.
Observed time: 10 h 33 min
